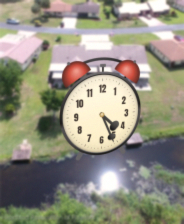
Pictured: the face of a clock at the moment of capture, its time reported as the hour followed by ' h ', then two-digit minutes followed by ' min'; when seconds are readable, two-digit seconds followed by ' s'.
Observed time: 4 h 26 min
